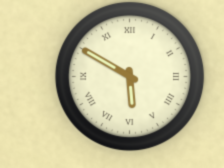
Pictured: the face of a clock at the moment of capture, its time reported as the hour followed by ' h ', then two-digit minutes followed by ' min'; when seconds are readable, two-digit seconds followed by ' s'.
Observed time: 5 h 50 min
